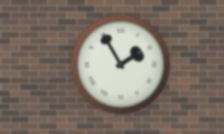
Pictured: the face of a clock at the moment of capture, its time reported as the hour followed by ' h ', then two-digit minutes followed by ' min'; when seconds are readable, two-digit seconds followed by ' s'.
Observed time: 1 h 55 min
